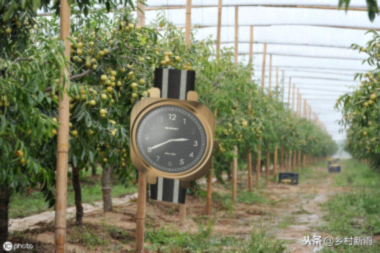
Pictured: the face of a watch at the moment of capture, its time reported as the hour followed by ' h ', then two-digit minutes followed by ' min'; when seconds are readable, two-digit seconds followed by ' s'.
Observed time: 2 h 40 min
